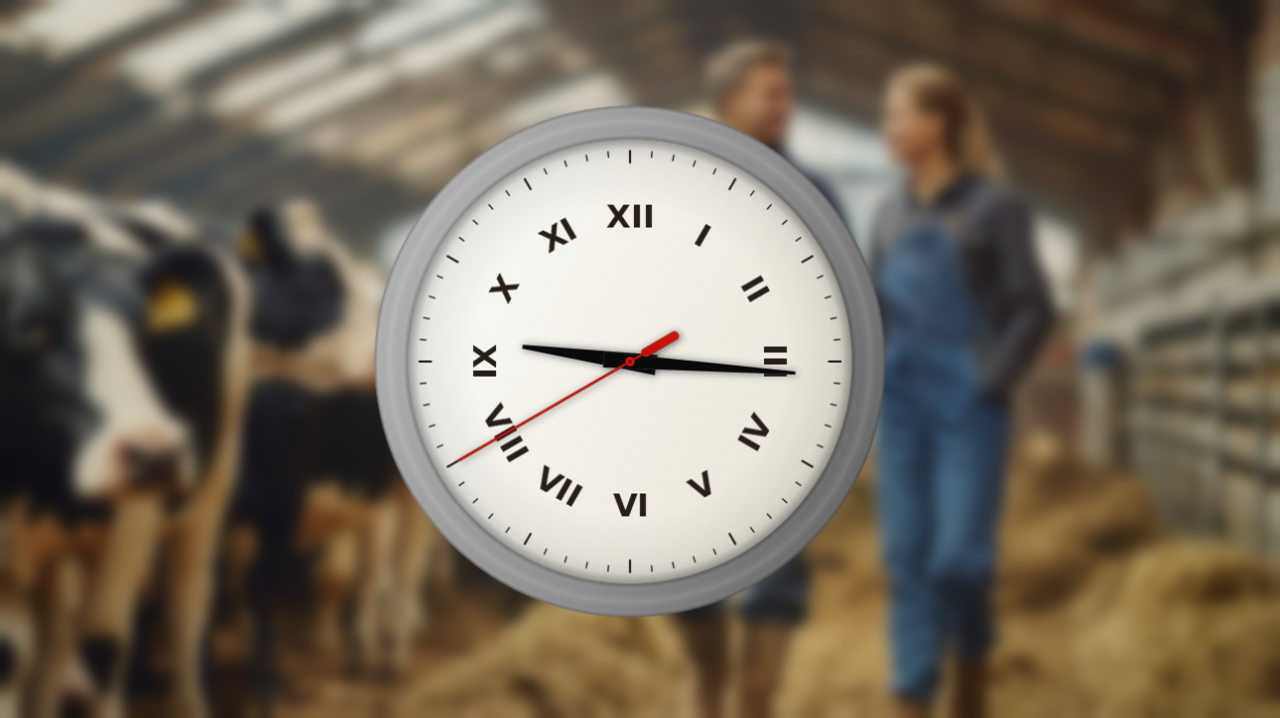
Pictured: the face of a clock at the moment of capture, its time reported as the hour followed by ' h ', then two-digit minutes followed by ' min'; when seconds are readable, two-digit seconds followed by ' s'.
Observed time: 9 h 15 min 40 s
